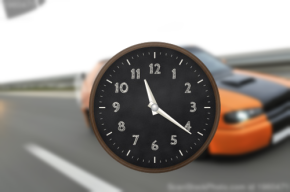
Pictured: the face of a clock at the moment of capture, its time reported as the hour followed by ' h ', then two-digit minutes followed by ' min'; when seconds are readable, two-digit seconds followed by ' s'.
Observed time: 11 h 21 min
